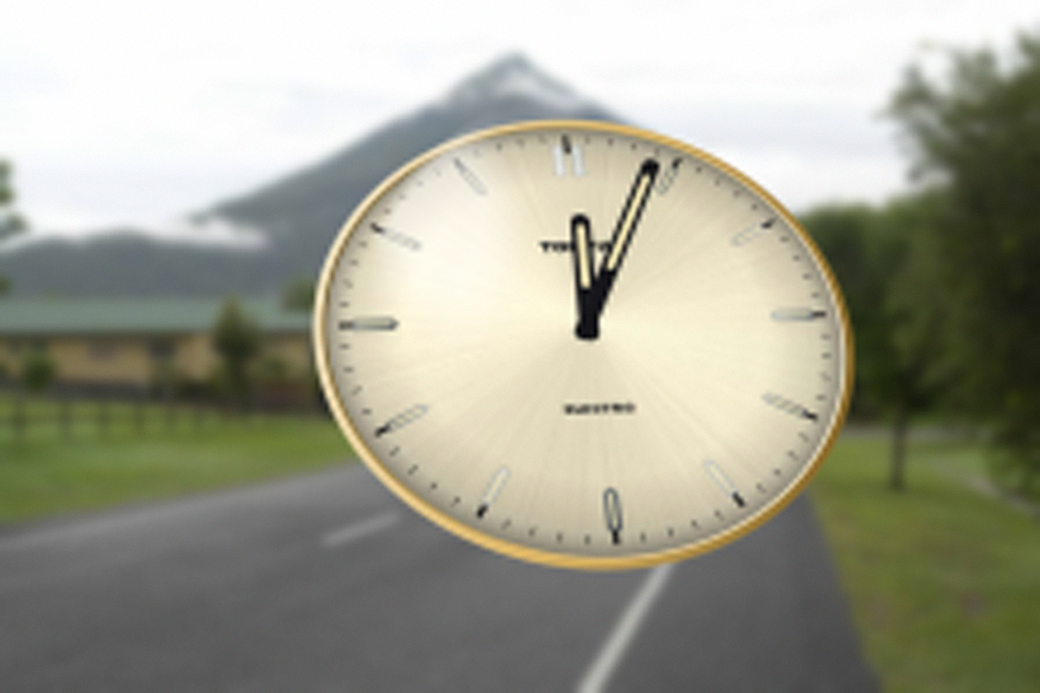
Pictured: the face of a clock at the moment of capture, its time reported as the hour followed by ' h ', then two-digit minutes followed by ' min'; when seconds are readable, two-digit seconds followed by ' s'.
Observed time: 12 h 04 min
